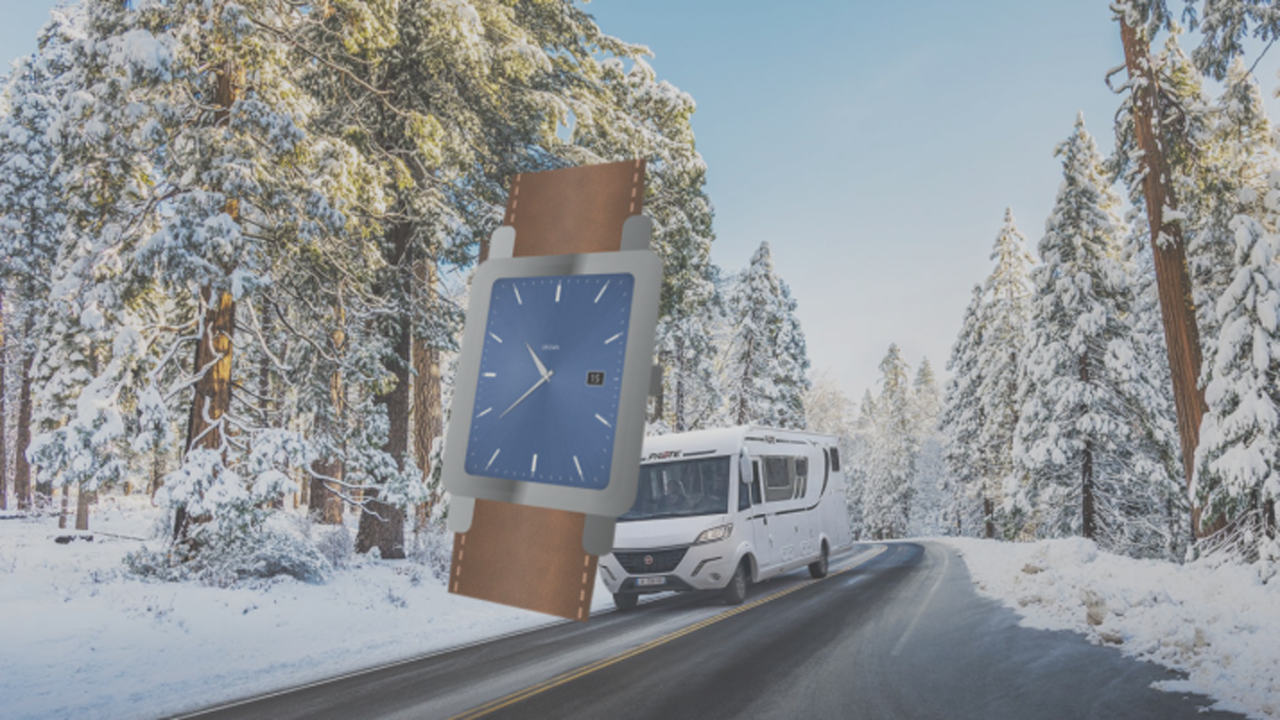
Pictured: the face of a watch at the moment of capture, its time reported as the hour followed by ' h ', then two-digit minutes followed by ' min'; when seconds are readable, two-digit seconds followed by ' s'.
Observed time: 10 h 38 min
